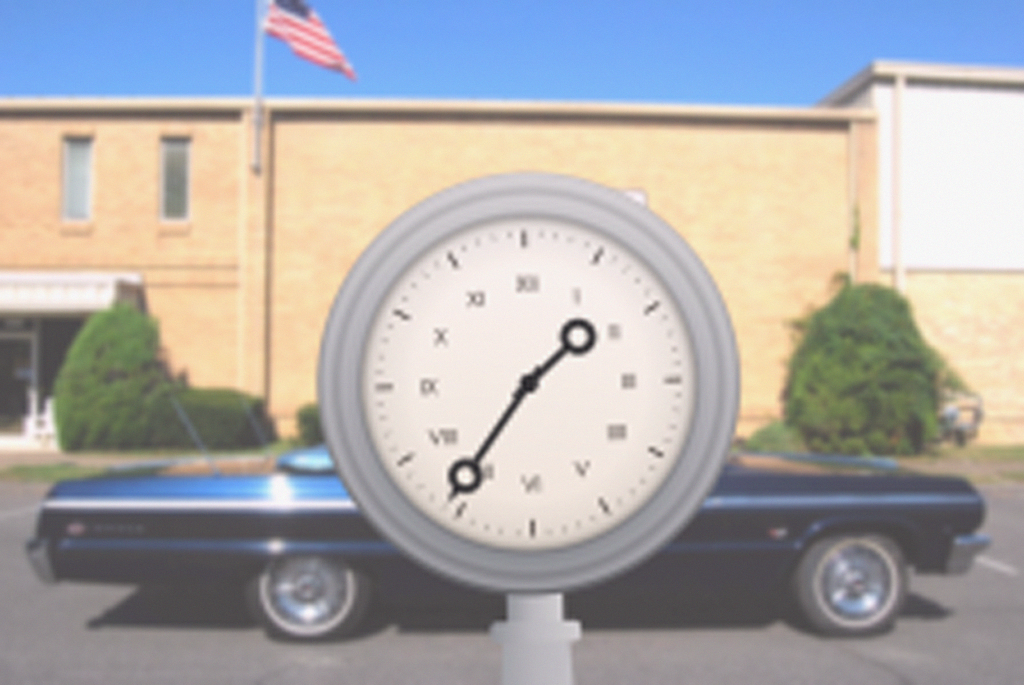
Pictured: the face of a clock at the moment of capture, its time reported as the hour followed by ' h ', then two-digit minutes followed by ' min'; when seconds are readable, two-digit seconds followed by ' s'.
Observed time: 1 h 36 min
